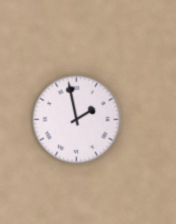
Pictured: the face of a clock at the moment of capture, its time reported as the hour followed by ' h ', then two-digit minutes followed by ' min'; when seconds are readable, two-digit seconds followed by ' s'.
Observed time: 1 h 58 min
